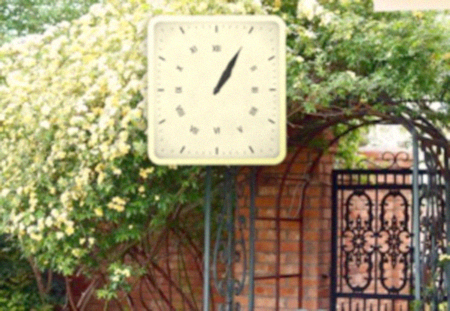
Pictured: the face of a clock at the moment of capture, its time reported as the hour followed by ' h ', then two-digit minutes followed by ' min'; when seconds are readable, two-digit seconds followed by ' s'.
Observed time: 1 h 05 min
